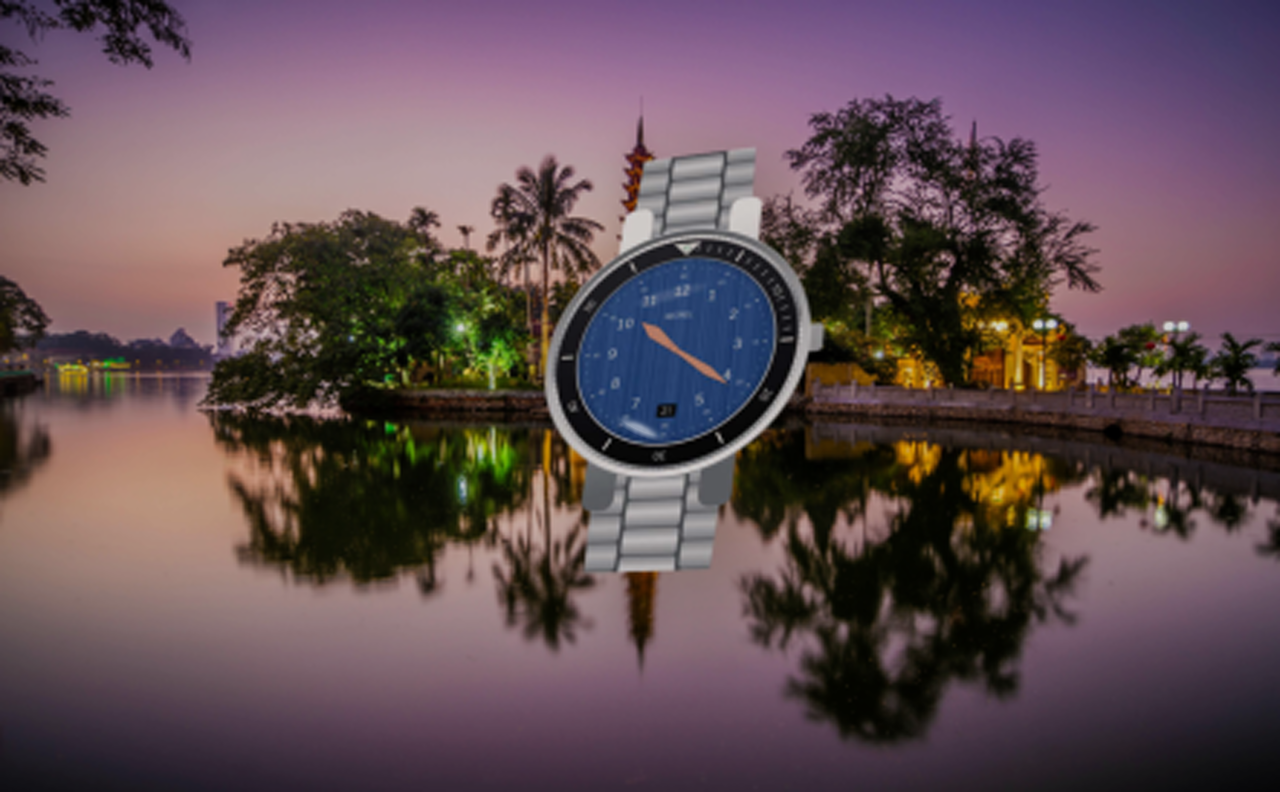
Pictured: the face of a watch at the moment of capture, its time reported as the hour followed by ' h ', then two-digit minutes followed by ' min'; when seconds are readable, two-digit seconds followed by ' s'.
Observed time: 10 h 21 min
